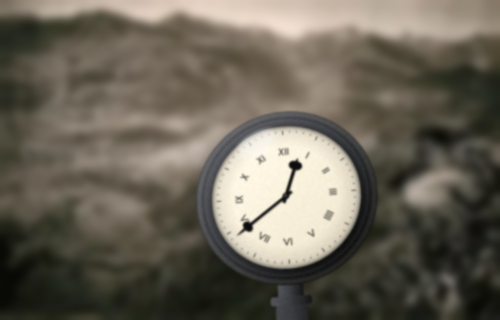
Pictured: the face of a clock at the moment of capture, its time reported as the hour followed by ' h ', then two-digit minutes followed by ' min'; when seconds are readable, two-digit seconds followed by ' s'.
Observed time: 12 h 39 min
